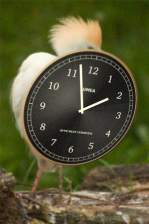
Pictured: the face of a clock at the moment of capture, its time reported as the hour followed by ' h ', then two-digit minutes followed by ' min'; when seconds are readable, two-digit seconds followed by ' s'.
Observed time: 1 h 57 min
